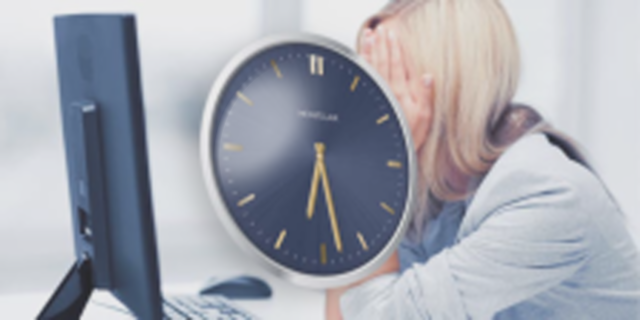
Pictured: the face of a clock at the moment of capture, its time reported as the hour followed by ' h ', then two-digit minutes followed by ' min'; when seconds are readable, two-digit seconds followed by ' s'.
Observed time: 6 h 28 min
